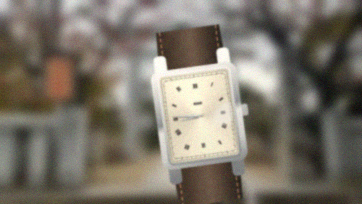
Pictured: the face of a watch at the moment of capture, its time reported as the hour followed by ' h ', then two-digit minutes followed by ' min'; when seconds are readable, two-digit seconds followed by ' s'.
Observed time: 8 h 46 min
